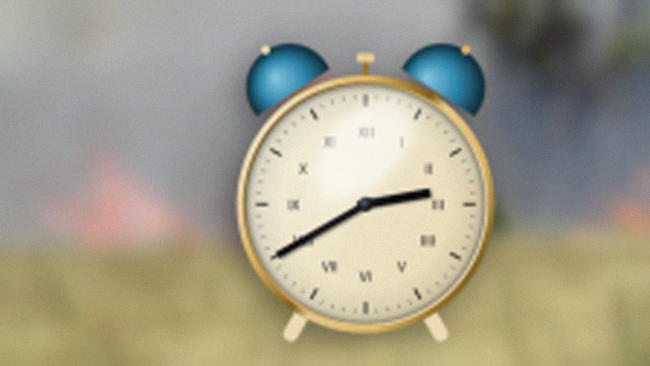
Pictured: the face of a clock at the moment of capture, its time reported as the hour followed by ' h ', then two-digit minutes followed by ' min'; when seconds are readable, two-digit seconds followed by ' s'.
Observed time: 2 h 40 min
